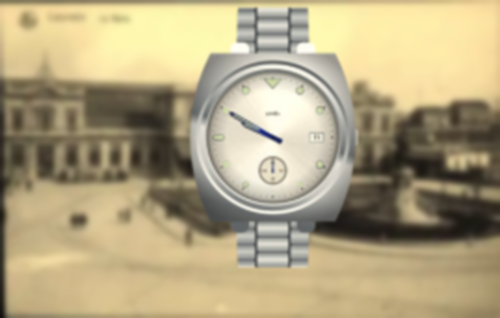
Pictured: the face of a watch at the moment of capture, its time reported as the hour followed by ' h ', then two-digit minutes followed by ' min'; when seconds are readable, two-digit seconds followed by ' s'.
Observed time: 9 h 50 min
